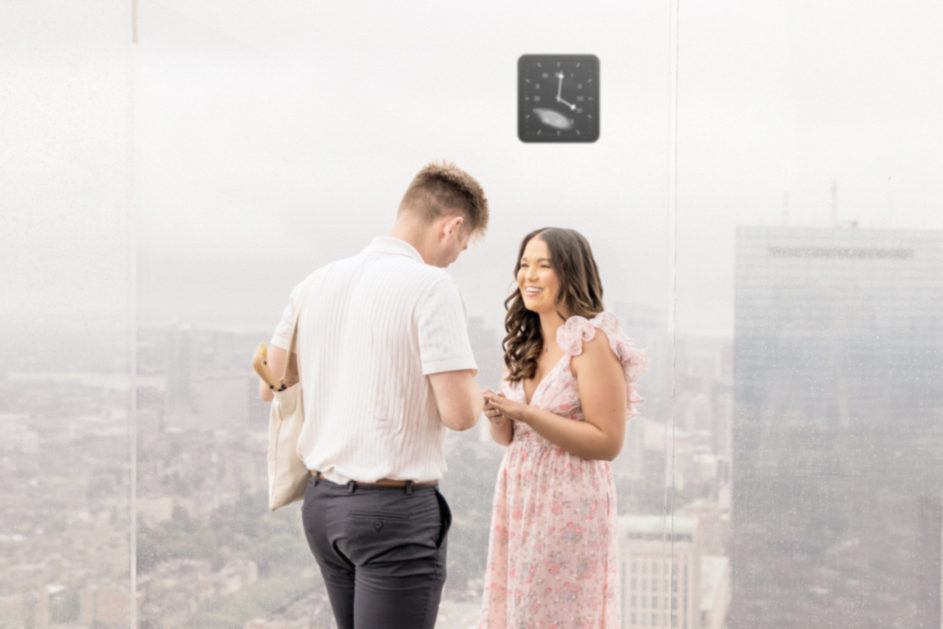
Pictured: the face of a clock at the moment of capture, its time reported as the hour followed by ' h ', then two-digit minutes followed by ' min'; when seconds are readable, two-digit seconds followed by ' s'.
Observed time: 4 h 01 min
